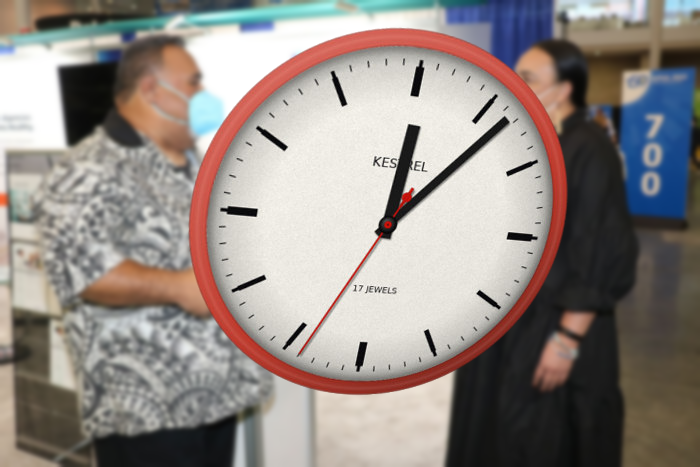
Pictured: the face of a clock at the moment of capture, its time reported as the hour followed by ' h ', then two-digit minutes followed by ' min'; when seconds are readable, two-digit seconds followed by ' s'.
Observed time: 12 h 06 min 34 s
